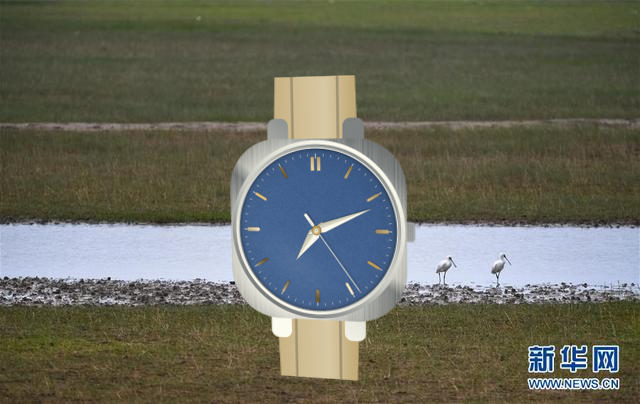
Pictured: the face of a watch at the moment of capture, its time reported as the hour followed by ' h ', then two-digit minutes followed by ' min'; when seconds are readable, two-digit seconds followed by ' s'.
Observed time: 7 h 11 min 24 s
